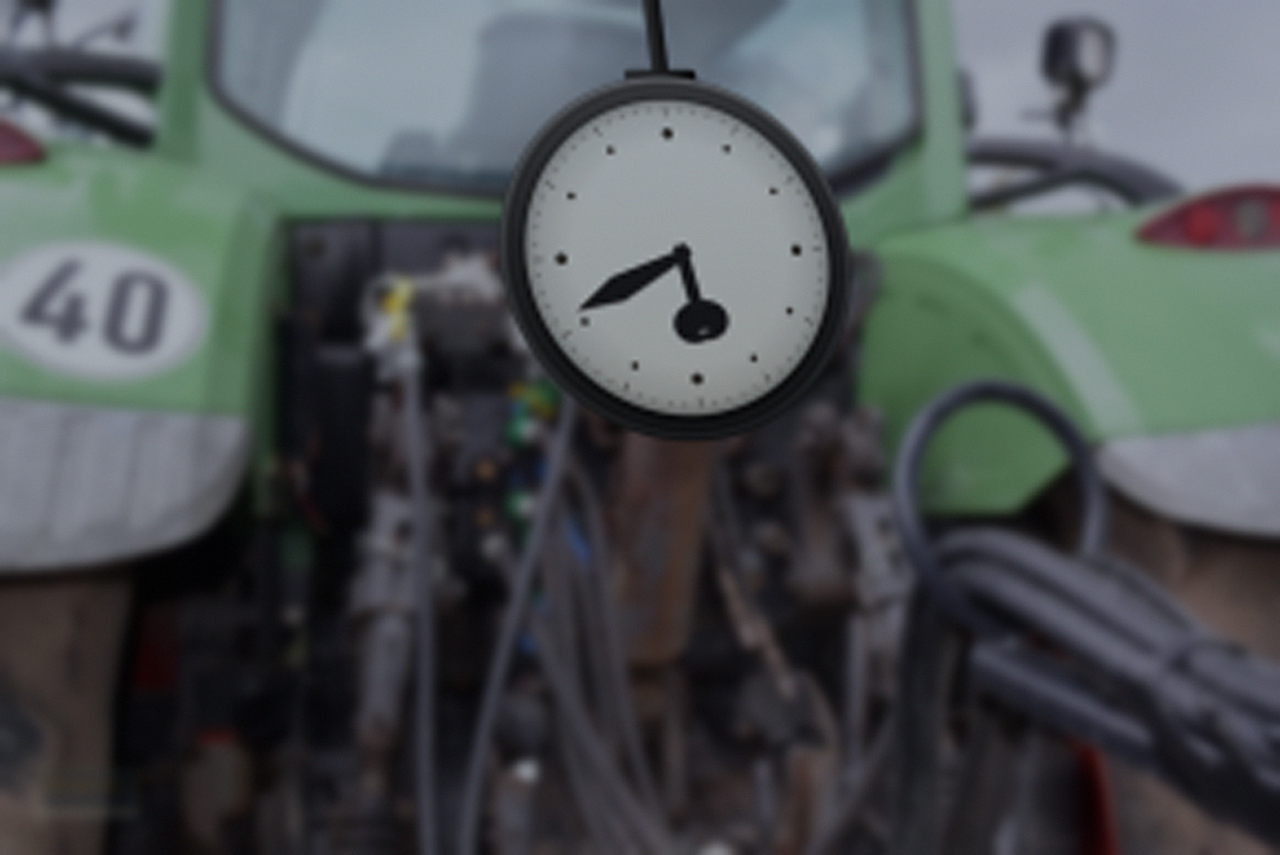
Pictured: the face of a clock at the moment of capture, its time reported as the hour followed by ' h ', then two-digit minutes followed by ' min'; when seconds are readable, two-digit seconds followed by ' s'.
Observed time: 5 h 41 min
